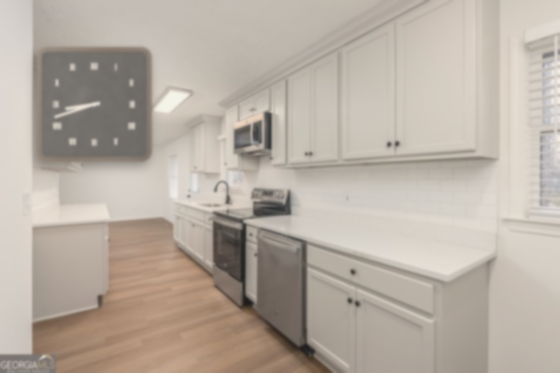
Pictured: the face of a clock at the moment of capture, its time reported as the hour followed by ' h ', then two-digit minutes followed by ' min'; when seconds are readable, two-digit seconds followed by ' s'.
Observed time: 8 h 42 min
